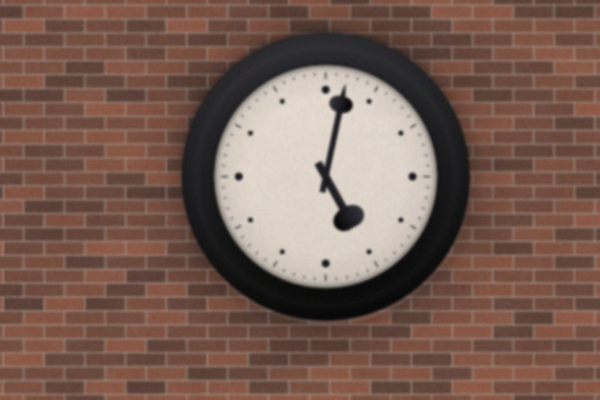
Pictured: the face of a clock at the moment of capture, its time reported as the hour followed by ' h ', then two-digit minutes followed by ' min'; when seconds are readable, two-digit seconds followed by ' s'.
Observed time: 5 h 02 min
